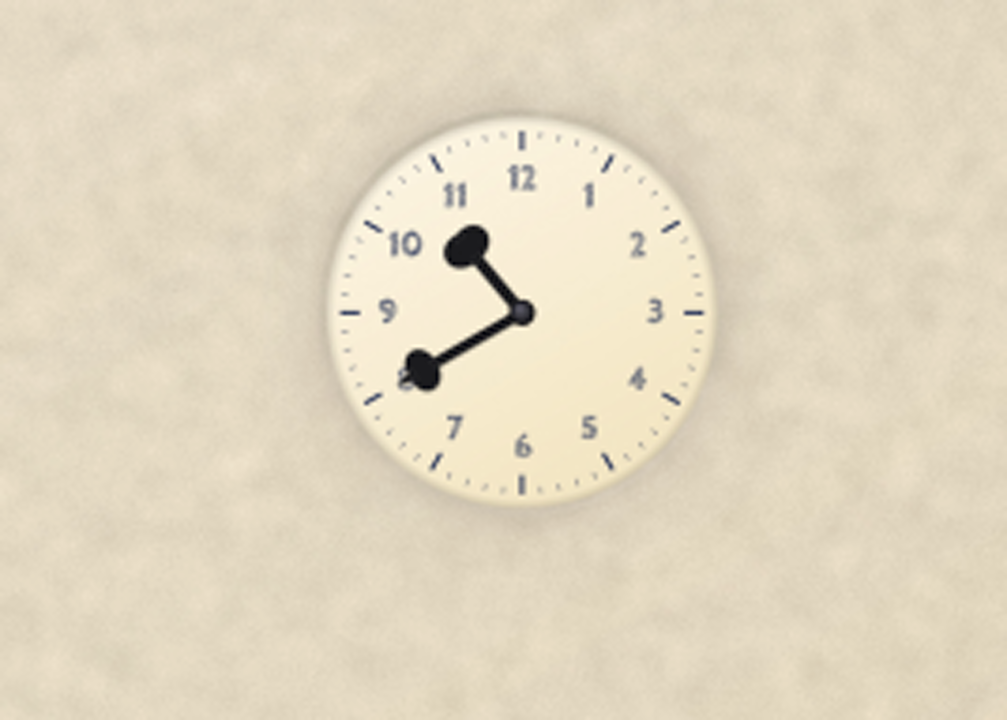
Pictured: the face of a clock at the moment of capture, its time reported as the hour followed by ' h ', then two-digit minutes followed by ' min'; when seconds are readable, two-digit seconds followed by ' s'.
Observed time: 10 h 40 min
